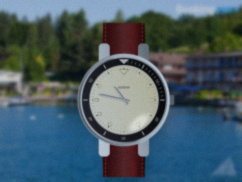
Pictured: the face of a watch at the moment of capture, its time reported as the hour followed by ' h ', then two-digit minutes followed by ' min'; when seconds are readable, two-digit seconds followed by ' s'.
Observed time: 10 h 47 min
